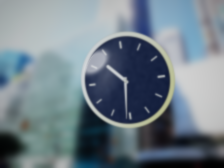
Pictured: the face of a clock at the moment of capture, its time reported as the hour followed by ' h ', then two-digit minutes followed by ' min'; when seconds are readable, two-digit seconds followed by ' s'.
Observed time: 10 h 31 min
